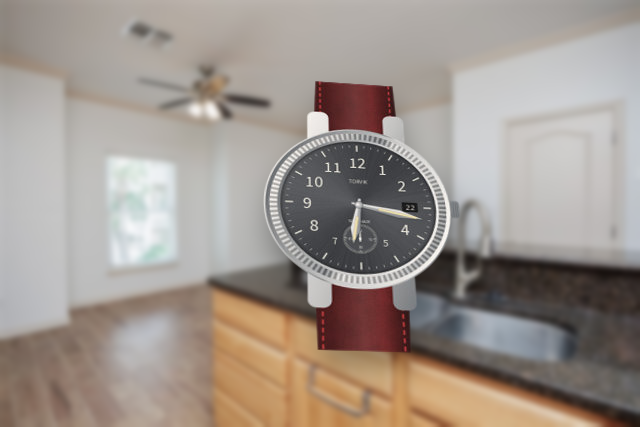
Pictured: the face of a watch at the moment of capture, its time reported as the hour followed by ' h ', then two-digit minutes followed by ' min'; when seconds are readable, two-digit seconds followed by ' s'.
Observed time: 6 h 17 min
